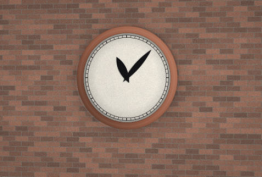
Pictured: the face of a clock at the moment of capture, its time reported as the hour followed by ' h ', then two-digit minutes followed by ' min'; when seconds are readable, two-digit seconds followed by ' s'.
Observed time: 11 h 07 min
